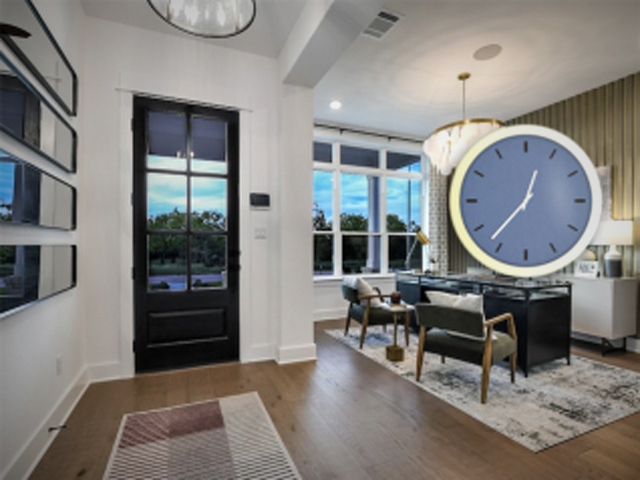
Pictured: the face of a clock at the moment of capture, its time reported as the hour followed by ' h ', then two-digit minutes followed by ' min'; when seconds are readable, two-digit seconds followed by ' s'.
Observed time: 12 h 37 min
